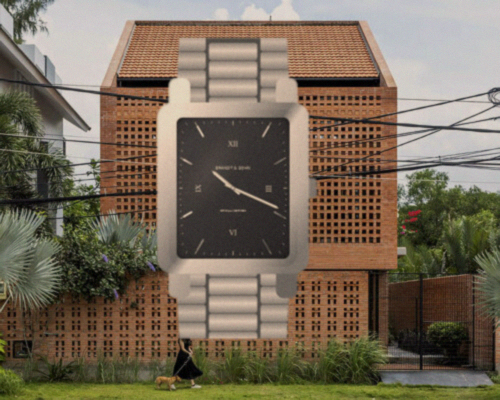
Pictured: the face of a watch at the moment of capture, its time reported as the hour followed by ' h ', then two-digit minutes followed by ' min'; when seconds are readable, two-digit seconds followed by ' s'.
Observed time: 10 h 19 min
